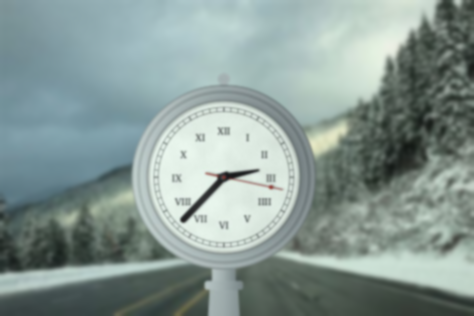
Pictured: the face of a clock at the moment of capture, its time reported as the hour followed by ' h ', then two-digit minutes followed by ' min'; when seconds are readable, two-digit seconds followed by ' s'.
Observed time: 2 h 37 min 17 s
